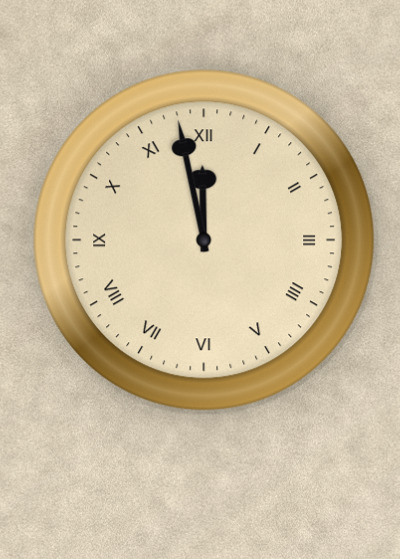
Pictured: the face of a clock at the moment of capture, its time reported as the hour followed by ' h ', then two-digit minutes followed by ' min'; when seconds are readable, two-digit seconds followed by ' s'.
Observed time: 11 h 58 min
